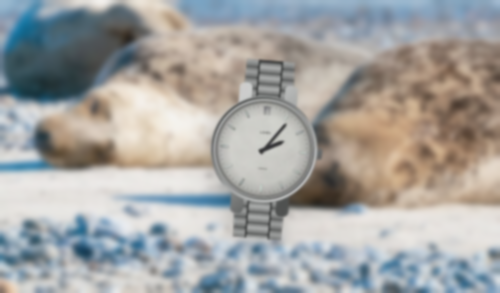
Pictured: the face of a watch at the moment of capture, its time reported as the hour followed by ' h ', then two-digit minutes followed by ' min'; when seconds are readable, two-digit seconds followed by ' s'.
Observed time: 2 h 06 min
